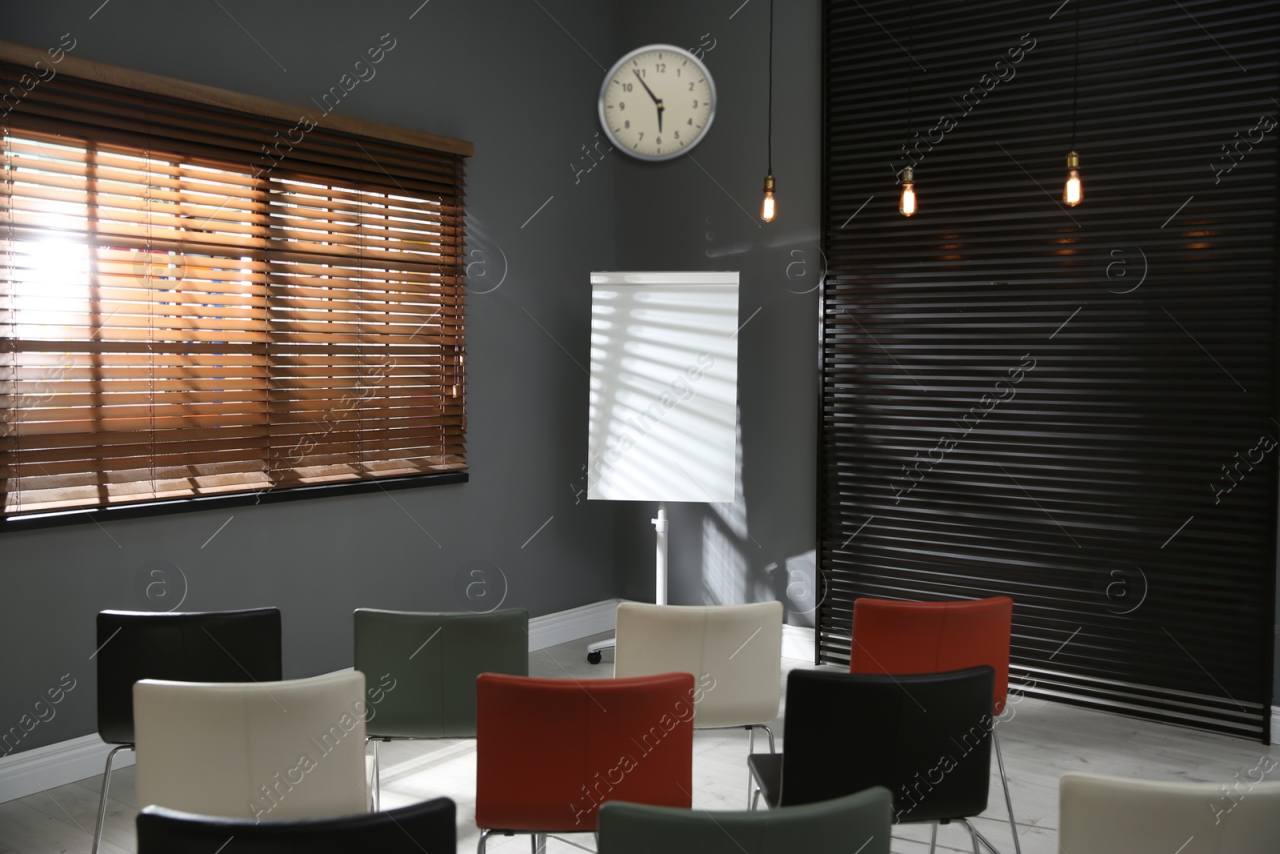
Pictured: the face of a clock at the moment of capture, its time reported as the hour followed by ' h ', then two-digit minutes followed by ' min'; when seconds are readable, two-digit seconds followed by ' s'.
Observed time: 5 h 54 min
